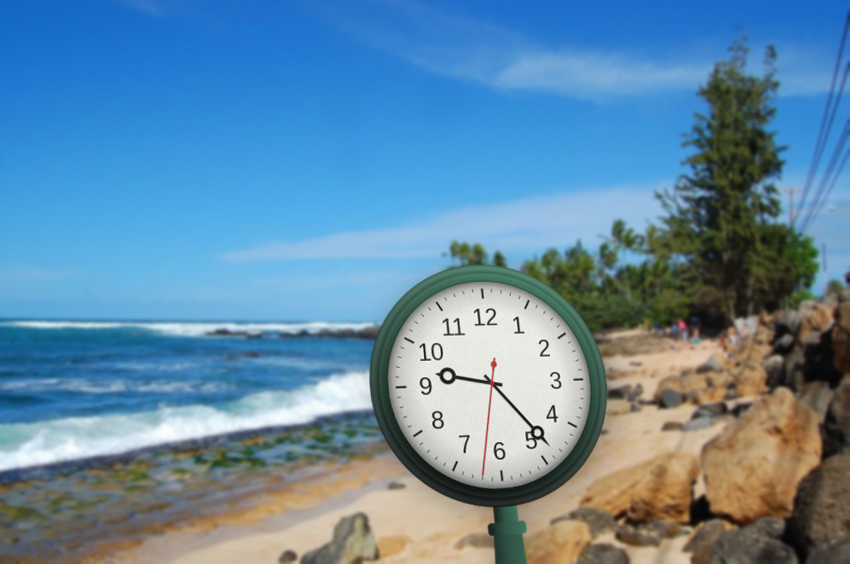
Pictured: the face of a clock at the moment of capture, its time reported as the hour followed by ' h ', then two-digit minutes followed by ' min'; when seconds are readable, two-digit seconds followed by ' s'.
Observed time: 9 h 23 min 32 s
